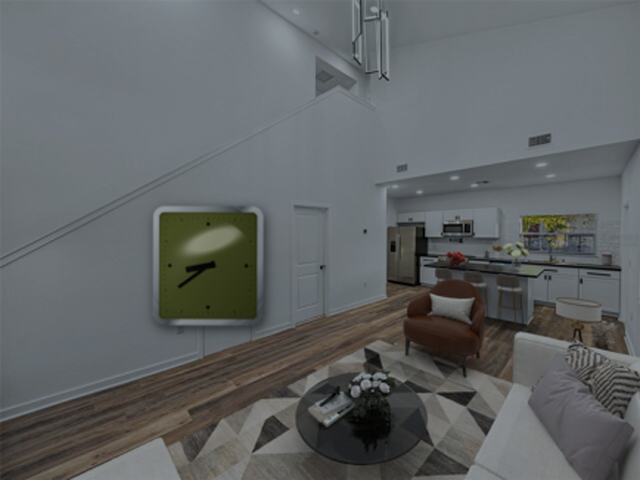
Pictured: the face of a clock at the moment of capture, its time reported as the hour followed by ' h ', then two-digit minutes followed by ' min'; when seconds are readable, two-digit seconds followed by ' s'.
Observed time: 8 h 39 min
